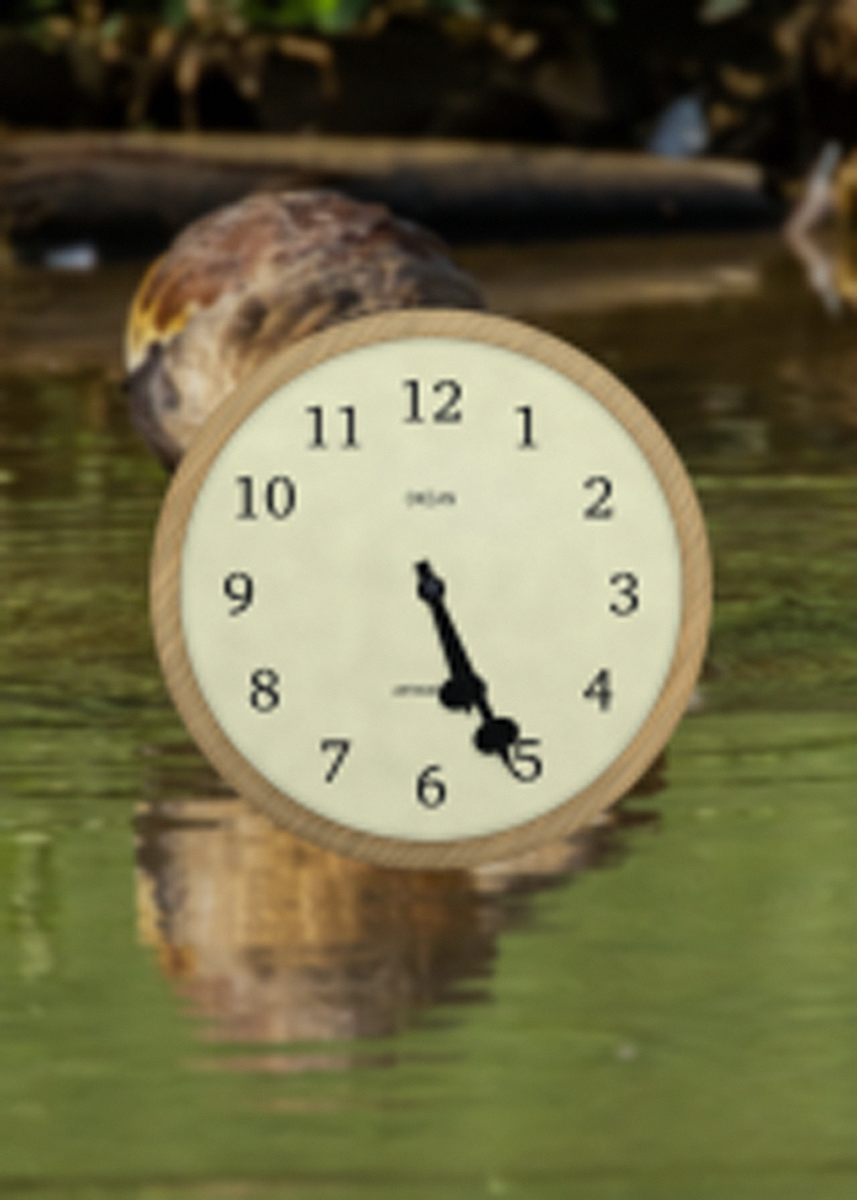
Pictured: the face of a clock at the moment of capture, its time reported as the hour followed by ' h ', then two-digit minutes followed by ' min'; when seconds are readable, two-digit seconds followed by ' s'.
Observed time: 5 h 26 min
